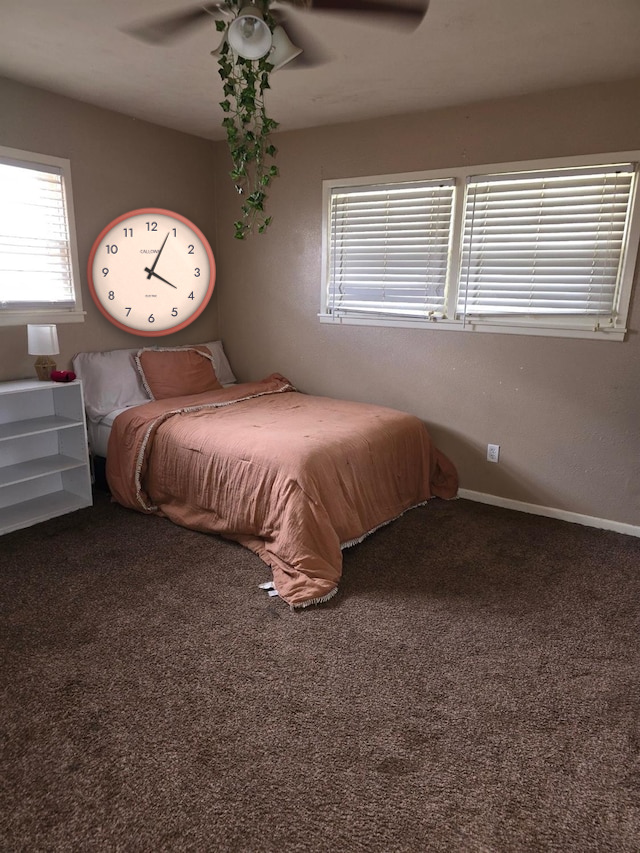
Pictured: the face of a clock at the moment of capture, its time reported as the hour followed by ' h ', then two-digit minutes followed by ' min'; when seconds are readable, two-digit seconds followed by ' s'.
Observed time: 4 h 04 min
